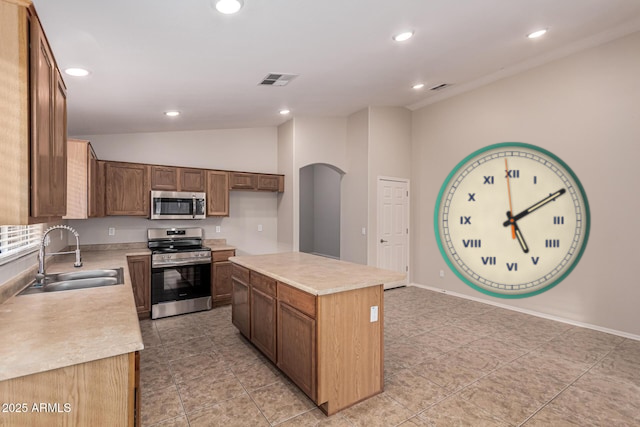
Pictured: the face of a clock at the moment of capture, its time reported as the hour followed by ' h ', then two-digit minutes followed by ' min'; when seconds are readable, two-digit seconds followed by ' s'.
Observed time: 5 h 09 min 59 s
